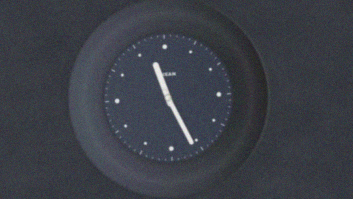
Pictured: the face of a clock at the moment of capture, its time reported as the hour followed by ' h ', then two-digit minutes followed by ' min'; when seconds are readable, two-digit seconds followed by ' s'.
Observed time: 11 h 26 min
